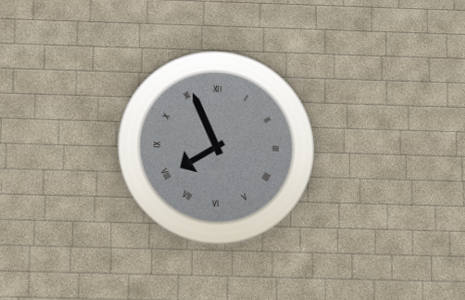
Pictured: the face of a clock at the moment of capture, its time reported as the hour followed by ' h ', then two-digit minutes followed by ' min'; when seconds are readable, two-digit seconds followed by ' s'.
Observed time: 7 h 56 min
